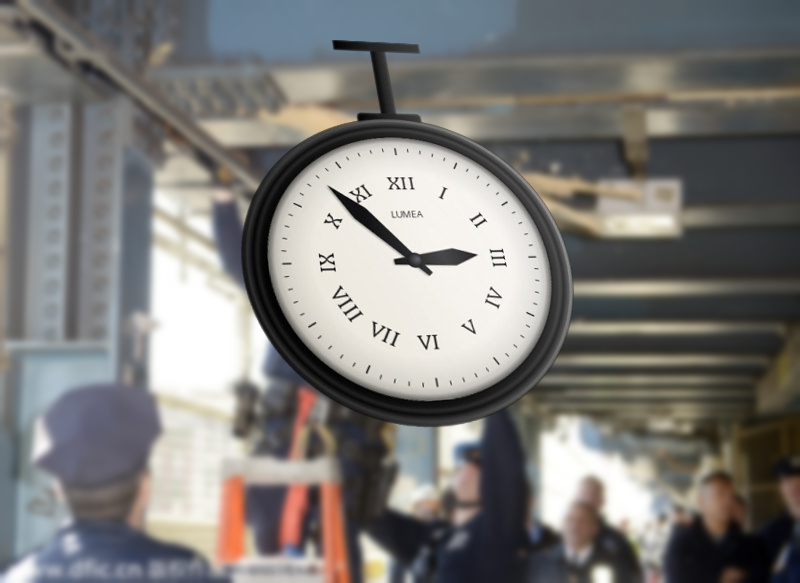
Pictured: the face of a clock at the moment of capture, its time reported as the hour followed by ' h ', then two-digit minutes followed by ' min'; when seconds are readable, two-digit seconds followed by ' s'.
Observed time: 2 h 53 min
